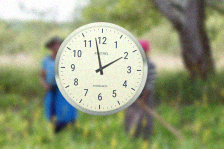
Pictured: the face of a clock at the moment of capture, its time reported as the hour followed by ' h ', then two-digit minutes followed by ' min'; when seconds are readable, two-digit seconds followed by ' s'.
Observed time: 1 h 58 min
